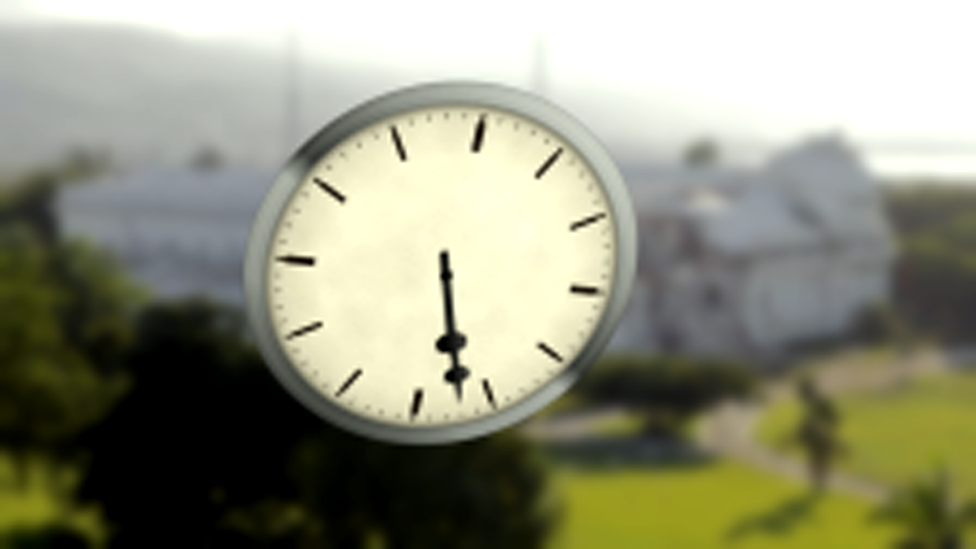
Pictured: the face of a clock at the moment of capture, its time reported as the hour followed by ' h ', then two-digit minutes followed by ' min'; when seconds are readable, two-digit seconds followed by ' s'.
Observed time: 5 h 27 min
